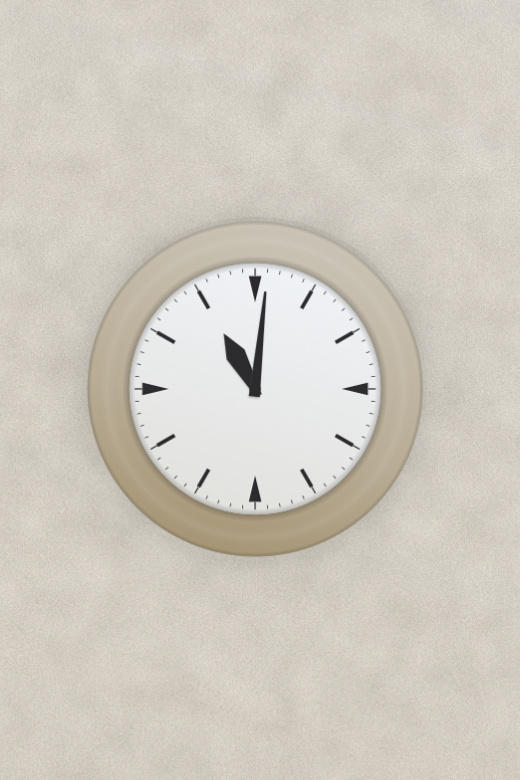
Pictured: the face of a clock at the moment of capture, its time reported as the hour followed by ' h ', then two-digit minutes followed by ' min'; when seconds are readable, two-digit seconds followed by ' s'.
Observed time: 11 h 01 min
